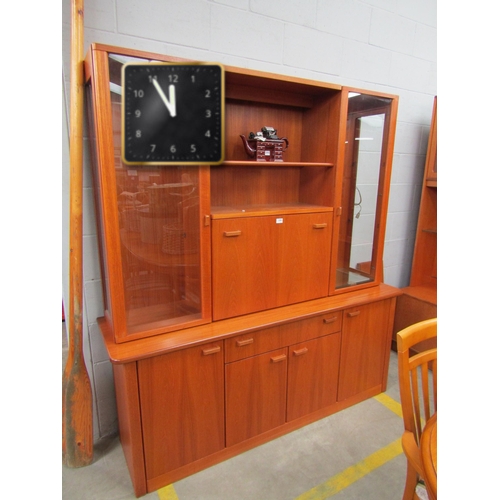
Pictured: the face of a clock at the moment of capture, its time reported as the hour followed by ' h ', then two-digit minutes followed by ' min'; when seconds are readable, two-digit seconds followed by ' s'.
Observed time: 11 h 55 min
